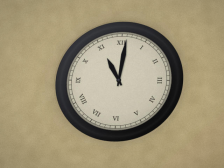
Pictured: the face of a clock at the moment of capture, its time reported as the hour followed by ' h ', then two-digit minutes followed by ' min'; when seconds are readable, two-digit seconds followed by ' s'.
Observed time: 11 h 01 min
